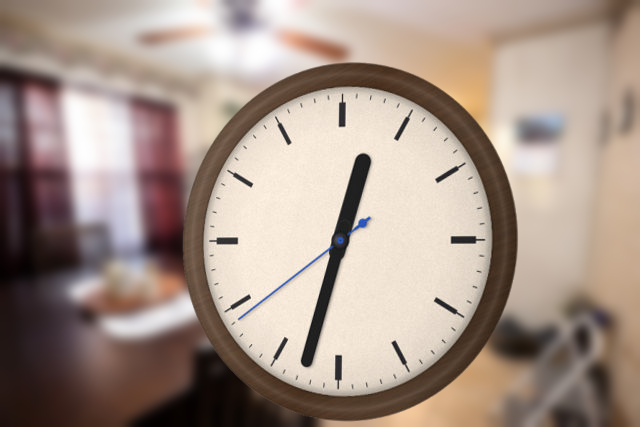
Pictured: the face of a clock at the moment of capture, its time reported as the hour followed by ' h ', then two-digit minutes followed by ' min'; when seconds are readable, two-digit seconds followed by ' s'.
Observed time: 12 h 32 min 39 s
